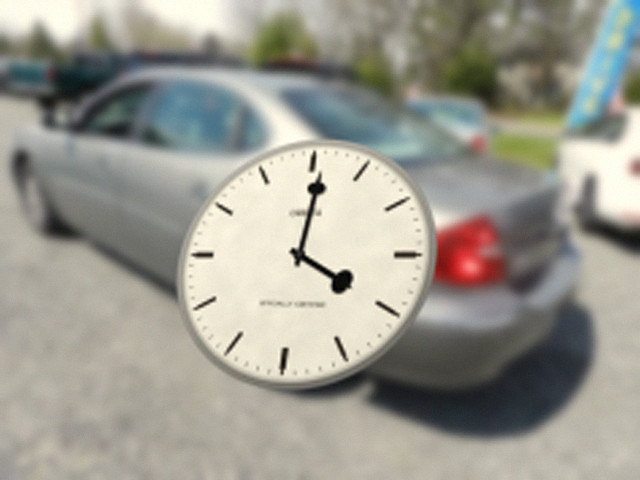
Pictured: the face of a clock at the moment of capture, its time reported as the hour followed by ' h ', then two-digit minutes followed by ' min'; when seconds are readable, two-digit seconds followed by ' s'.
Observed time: 4 h 01 min
